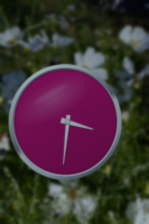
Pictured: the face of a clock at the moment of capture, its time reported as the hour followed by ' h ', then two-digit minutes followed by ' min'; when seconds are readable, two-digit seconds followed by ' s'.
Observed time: 3 h 31 min
